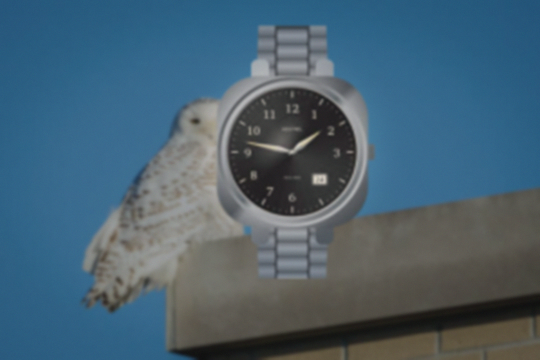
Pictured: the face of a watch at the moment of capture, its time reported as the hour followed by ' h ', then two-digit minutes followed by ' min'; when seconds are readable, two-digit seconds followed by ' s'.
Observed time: 1 h 47 min
